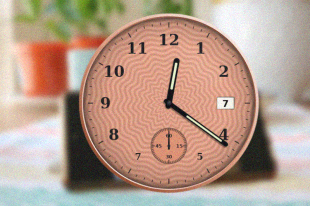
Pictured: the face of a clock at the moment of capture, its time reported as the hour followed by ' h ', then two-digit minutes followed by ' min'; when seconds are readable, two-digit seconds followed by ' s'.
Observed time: 12 h 21 min
